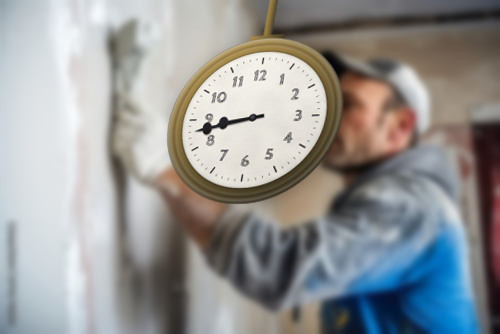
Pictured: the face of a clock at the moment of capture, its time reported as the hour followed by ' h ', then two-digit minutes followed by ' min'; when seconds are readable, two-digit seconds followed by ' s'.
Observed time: 8 h 43 min
